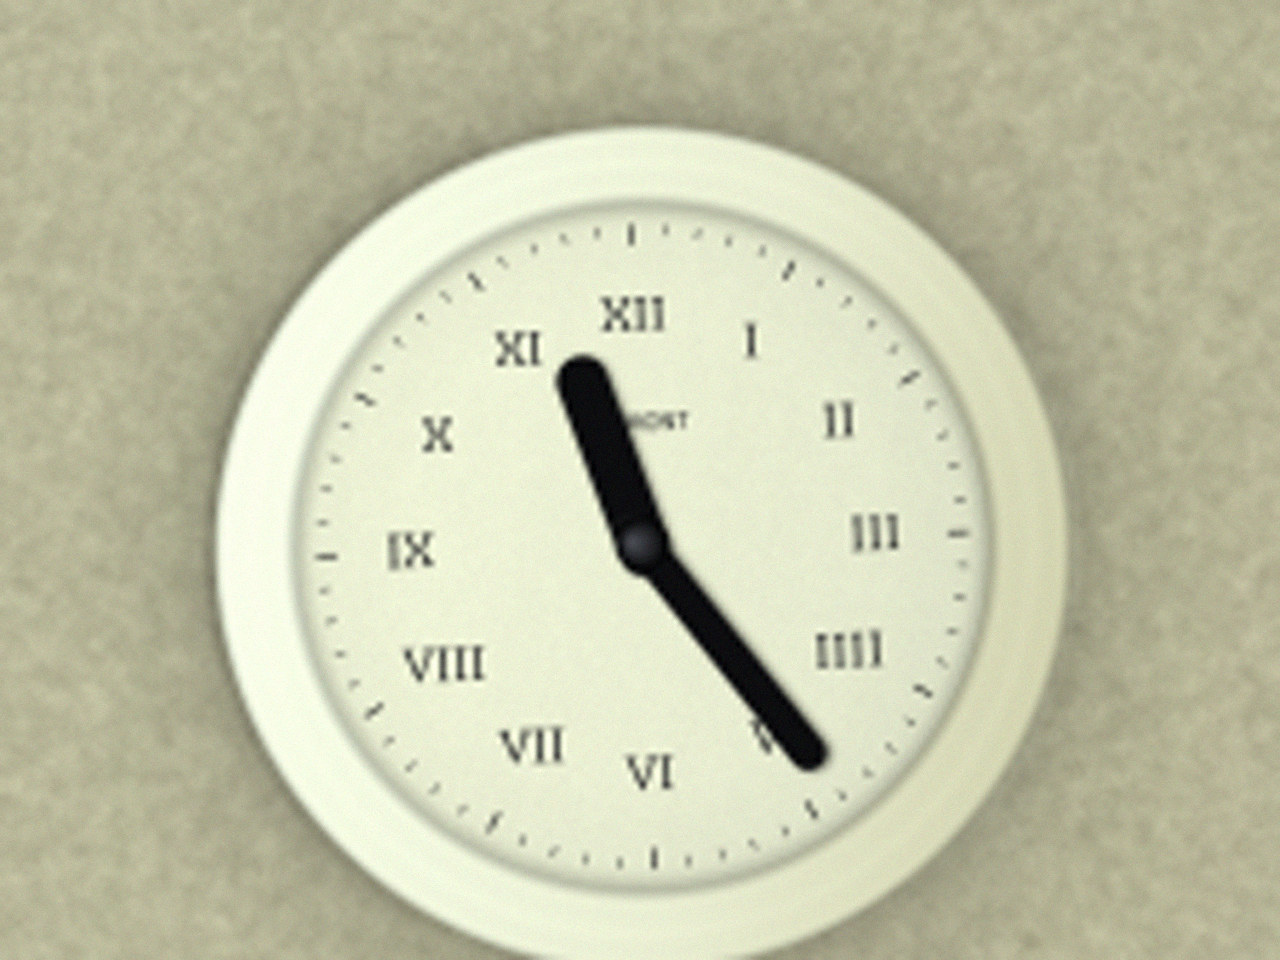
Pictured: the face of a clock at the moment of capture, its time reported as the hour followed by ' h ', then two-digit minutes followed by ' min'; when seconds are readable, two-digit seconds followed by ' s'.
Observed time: 11 h 24 min
